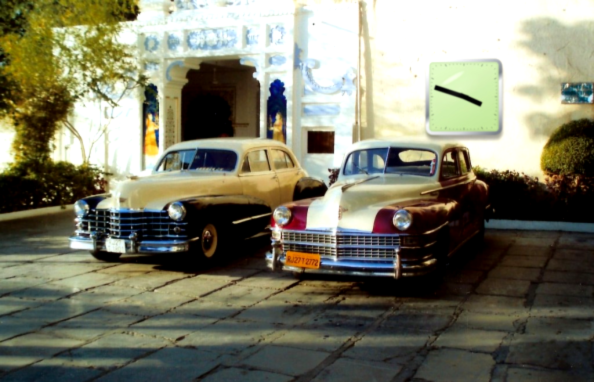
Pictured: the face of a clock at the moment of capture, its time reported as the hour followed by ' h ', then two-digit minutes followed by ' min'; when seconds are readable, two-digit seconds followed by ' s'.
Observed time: 3 h 48 min
